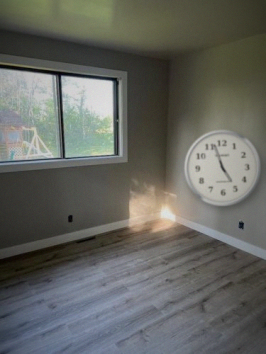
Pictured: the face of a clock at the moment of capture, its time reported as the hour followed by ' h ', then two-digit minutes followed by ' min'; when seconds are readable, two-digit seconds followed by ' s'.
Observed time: 4 h 57 min
